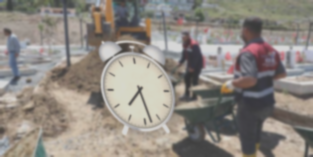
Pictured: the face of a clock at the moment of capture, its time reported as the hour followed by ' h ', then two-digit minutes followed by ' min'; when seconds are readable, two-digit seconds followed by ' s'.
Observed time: 7 h 28 min
